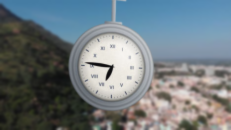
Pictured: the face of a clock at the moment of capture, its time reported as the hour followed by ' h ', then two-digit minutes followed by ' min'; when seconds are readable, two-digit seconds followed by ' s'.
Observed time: 6 h 46 min
